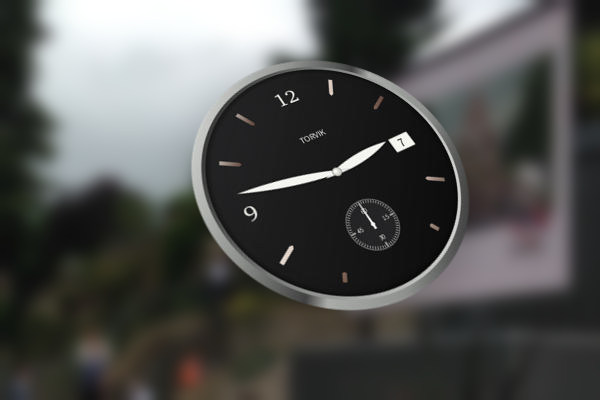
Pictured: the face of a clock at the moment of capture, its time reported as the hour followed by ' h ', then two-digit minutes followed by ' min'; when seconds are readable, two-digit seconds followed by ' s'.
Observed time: 2 h 47 min
